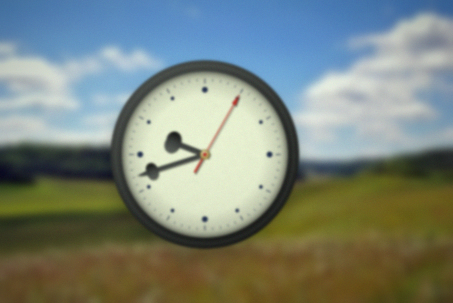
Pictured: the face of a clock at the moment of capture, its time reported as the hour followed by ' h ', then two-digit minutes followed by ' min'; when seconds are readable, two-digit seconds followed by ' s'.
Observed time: 9 h 42 min 05 s
